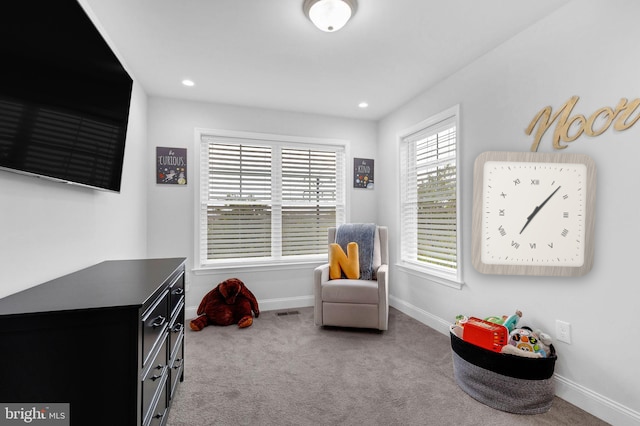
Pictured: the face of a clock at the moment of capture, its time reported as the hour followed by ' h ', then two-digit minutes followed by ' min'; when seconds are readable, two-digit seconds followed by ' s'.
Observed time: 7 h 07 min
